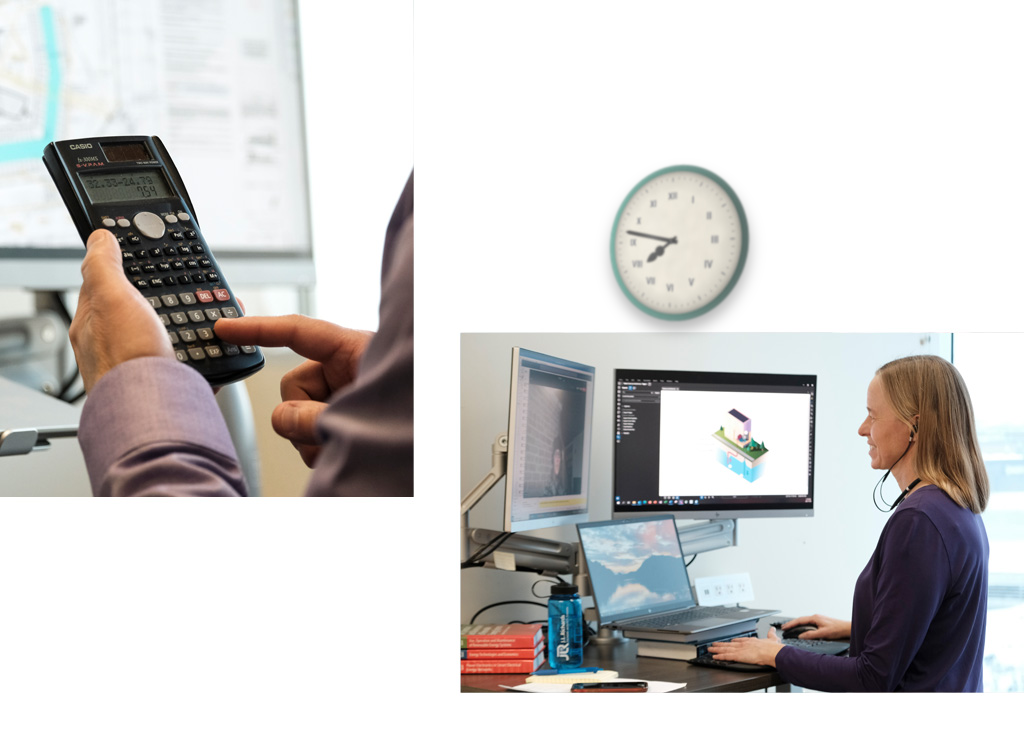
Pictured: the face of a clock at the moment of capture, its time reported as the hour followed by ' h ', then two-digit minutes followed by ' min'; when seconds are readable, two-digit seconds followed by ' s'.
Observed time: 7 h 47 min
